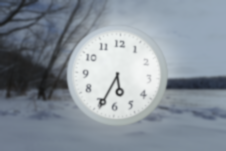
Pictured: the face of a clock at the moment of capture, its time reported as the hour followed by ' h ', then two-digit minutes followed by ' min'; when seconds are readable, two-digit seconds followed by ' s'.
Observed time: 5 h 34 min
